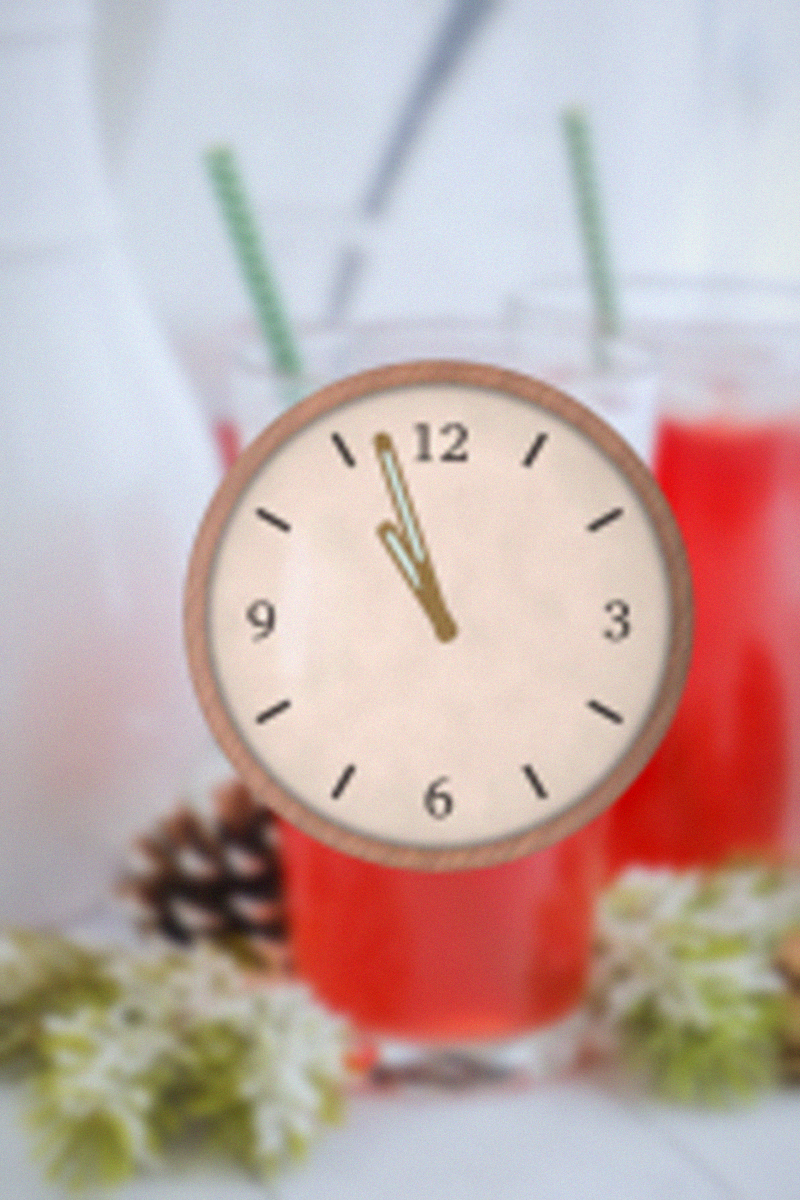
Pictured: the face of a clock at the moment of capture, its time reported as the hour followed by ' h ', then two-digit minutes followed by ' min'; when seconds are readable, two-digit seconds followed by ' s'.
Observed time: 10 h 57 min
